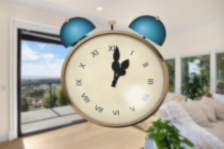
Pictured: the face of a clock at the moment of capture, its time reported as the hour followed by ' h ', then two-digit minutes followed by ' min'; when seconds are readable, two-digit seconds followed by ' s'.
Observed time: 1 h 01 min
